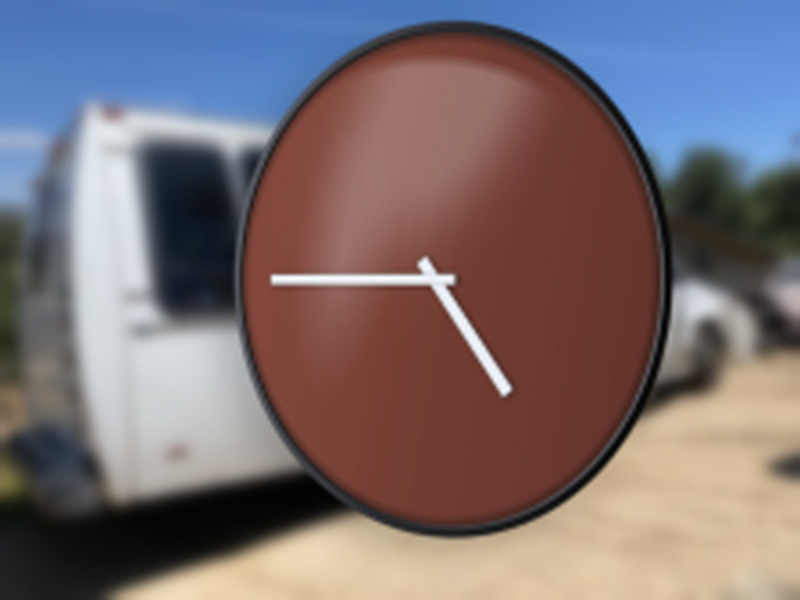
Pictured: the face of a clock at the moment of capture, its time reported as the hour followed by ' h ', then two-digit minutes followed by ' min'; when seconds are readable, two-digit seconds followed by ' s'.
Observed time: 4 h 45 min
